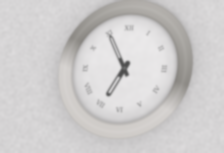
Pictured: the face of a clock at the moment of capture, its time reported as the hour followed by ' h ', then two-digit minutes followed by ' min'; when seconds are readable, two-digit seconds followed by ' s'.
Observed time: 6 h 55 min
